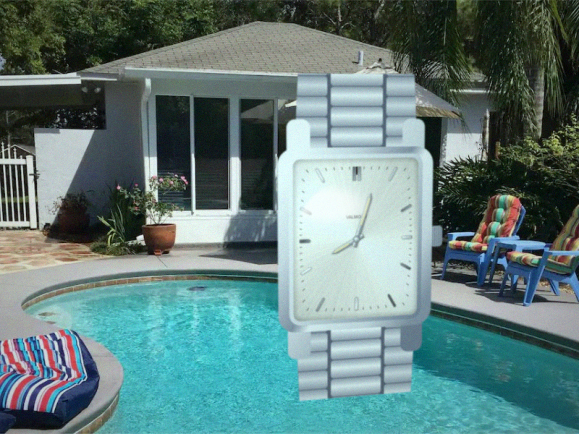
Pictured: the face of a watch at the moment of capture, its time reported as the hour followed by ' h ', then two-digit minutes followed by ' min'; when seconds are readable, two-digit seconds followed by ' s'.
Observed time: 8 h 03 min
